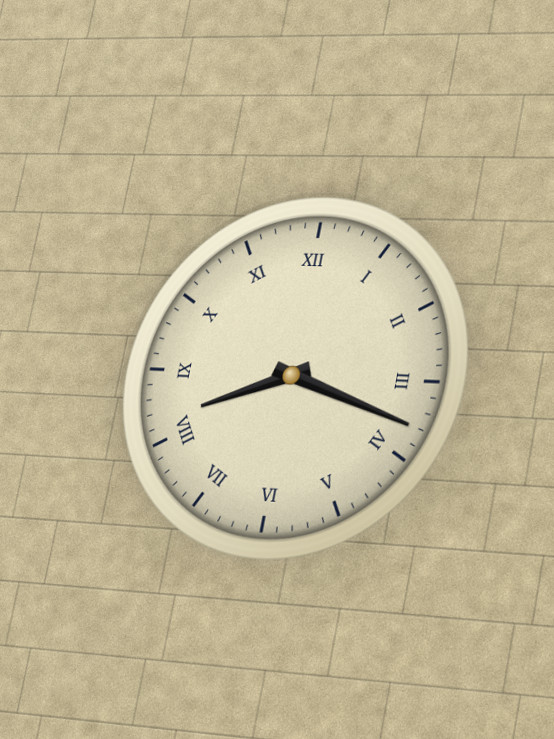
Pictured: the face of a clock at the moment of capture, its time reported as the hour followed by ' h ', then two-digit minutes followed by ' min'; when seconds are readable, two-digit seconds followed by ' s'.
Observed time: 8 h 18 min
